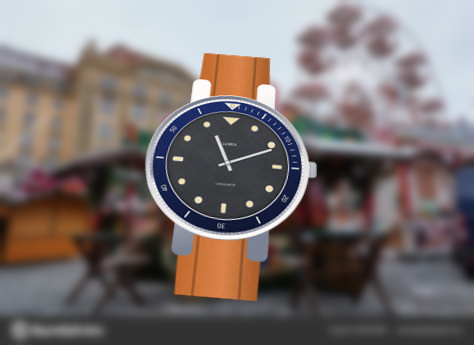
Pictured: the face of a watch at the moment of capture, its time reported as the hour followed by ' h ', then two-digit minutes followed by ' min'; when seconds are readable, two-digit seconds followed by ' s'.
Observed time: 11 h 11 min
